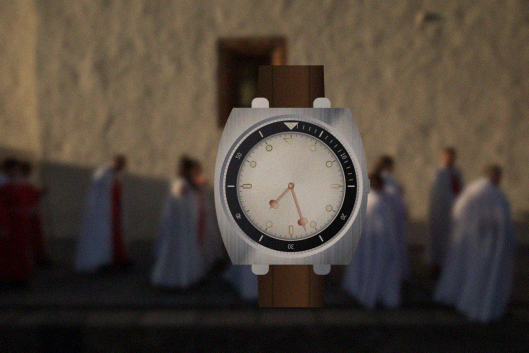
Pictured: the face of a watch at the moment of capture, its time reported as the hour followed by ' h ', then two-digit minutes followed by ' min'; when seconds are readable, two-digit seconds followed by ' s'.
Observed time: 7 h 27 min
